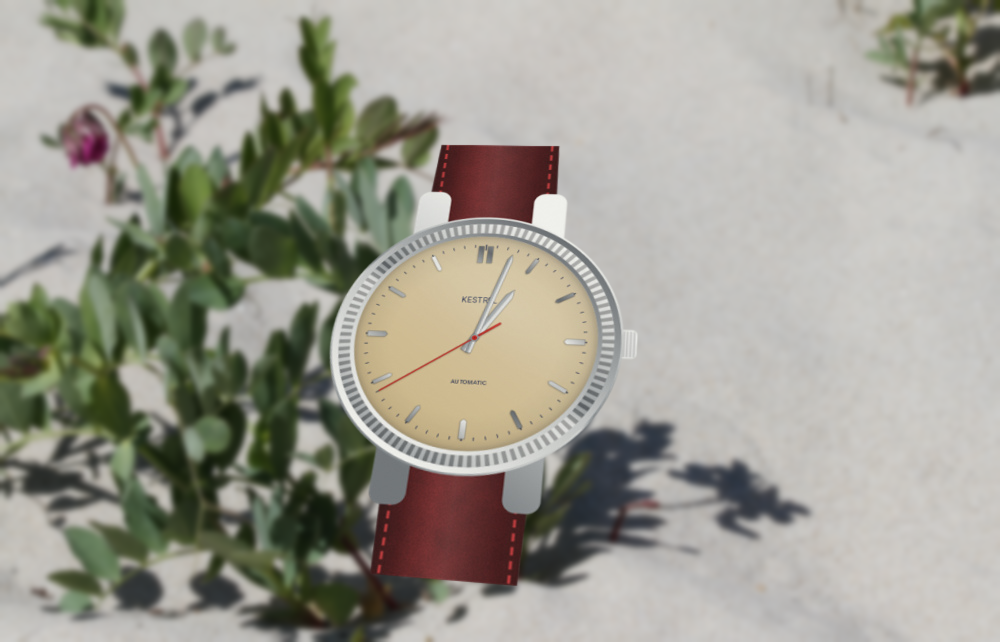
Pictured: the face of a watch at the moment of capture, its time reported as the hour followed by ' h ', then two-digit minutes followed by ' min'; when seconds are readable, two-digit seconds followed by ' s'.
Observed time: 1 h 02 min 39 s
